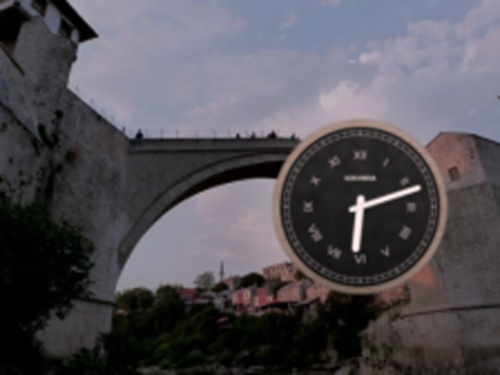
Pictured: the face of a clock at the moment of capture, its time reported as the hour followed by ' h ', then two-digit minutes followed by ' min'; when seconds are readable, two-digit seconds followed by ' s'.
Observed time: 6 h 12 min
